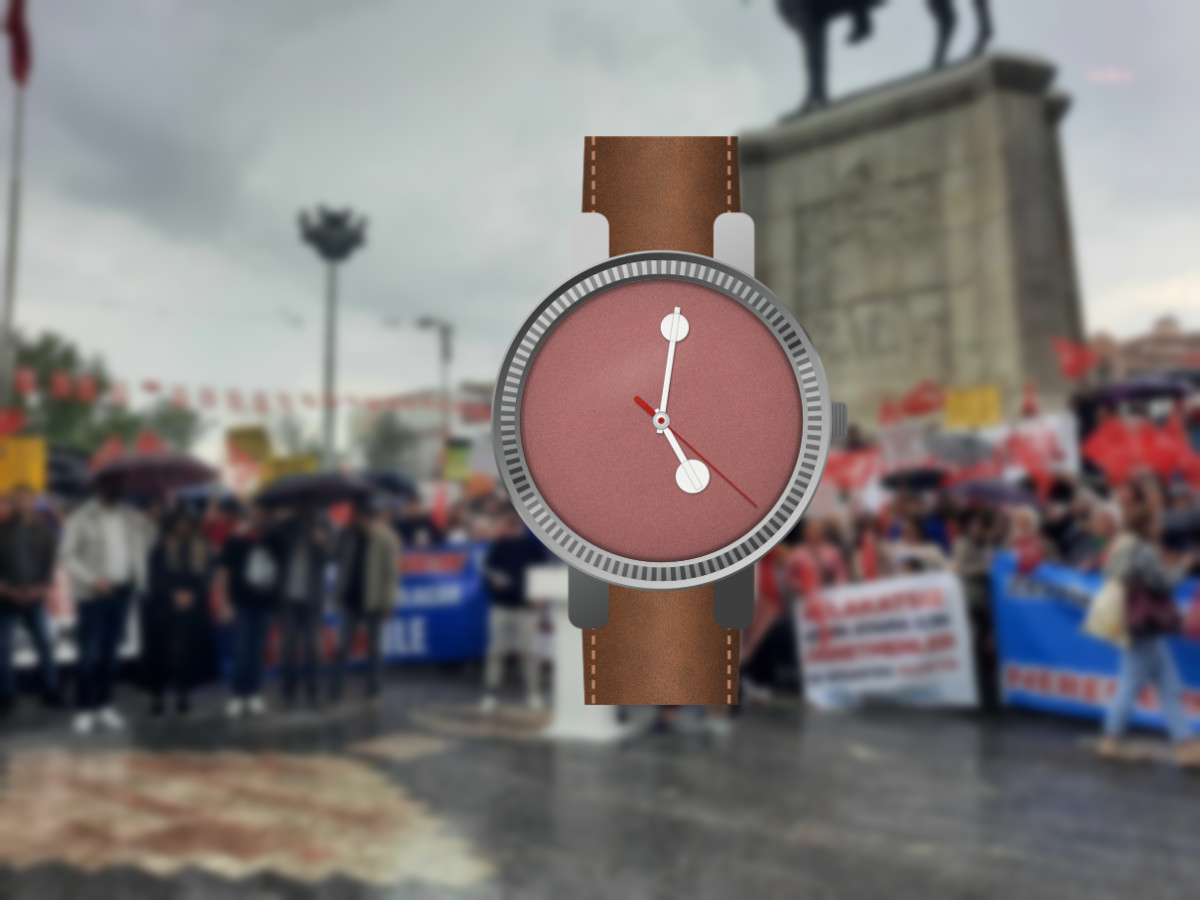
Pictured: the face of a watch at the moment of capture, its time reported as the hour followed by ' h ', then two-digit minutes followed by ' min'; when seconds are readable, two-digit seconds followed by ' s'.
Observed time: 5 h 01 min 22 s
